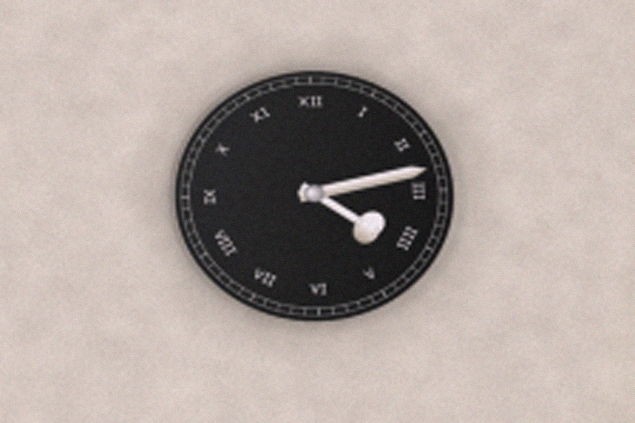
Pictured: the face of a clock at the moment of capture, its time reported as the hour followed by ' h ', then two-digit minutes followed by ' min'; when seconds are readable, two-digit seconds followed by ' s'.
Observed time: 4 h 13 min
